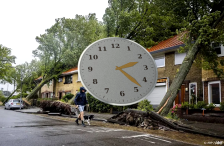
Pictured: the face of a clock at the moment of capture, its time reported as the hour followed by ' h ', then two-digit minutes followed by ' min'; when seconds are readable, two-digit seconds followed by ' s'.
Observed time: 2 h 23 min
